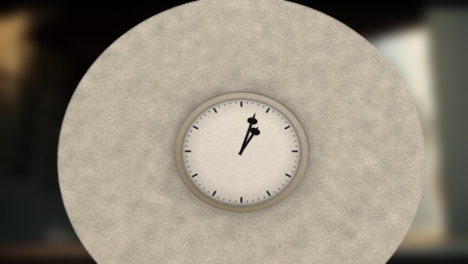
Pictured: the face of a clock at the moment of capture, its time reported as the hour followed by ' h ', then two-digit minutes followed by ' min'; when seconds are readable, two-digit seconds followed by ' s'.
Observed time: 1 h 03 min
